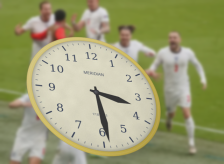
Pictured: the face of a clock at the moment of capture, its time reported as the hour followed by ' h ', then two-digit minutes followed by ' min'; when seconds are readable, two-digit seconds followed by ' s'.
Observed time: 3 h 29 min
